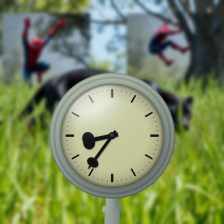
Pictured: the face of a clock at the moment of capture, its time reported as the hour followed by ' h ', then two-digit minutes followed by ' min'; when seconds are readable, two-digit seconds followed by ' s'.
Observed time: 8 h 36 min
